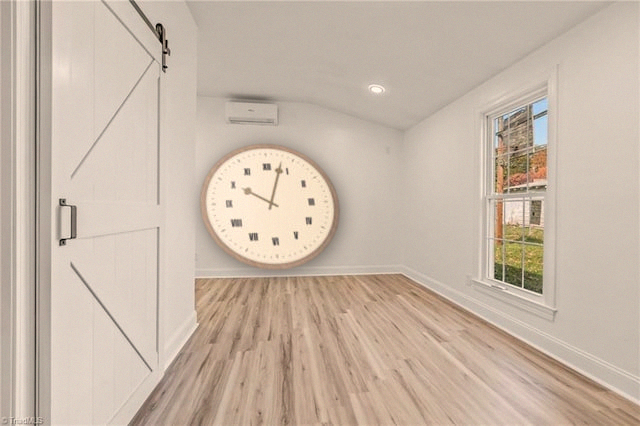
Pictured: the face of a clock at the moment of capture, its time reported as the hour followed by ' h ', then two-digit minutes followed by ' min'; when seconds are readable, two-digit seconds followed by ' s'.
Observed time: 10 h 03 min
